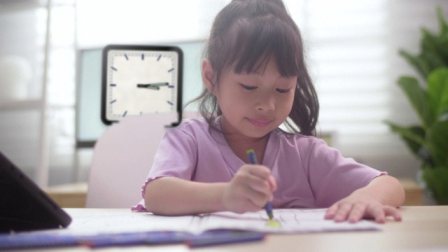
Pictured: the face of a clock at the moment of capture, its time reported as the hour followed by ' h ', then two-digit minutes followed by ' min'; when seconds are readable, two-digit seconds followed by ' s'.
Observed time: 3 h 14 min
